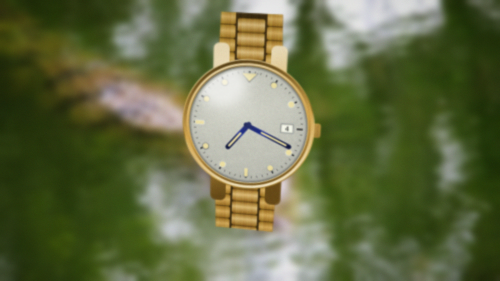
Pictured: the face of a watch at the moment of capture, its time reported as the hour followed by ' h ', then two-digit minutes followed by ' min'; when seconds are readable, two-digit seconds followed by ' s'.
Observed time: 7 h 19 min
